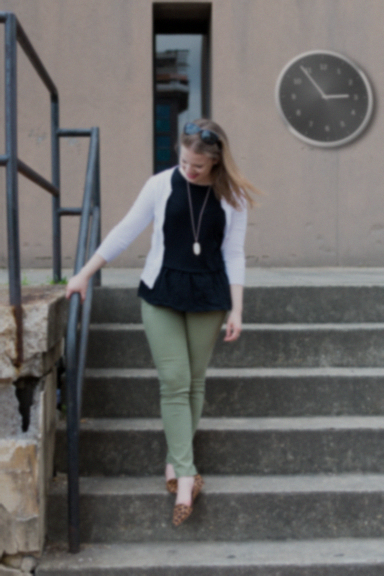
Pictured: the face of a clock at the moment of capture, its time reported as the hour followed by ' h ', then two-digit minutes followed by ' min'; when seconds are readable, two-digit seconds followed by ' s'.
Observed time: 2 h 54 min
